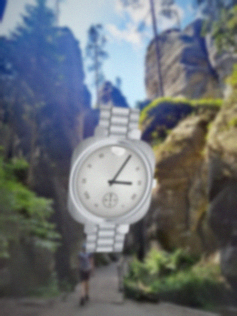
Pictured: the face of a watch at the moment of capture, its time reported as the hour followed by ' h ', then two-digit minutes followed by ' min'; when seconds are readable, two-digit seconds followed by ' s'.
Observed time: 3 h 05 min
